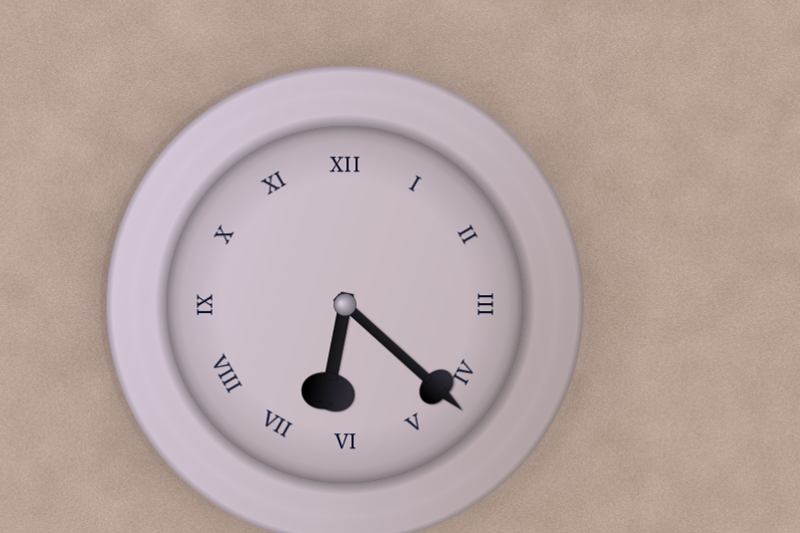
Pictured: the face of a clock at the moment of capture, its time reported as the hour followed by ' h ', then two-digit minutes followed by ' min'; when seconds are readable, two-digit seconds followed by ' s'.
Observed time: 6 h 22 min
